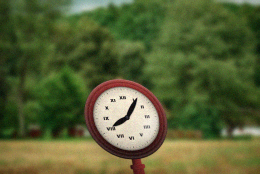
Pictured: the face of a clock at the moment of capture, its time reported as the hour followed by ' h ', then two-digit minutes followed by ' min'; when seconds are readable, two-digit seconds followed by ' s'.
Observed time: 8 h 06 min
